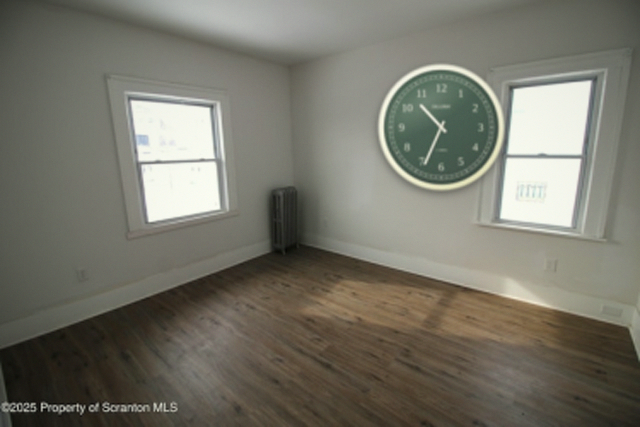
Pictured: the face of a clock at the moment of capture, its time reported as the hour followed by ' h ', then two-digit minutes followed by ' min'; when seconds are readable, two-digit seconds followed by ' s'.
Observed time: 10 h 34 min
